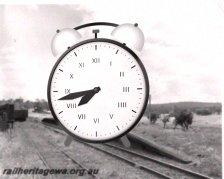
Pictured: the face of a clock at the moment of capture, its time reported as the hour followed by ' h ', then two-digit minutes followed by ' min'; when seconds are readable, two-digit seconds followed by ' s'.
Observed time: 7 h 43 min
